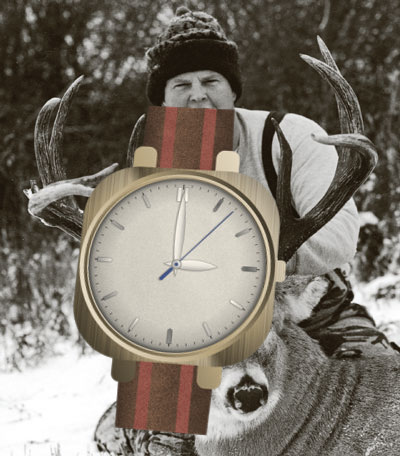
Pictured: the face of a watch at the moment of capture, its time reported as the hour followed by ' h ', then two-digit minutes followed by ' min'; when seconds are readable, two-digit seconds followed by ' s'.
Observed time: 3 h 00 min 07 s
